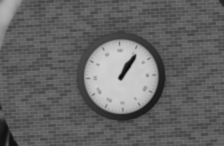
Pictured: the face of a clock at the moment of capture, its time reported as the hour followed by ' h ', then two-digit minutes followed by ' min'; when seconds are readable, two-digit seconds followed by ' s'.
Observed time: 1 h 06 min
